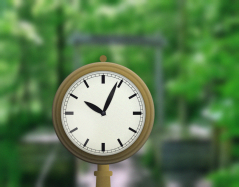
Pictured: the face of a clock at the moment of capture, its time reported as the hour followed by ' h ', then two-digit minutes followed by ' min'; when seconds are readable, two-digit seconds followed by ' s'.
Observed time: 10 h 04 min
